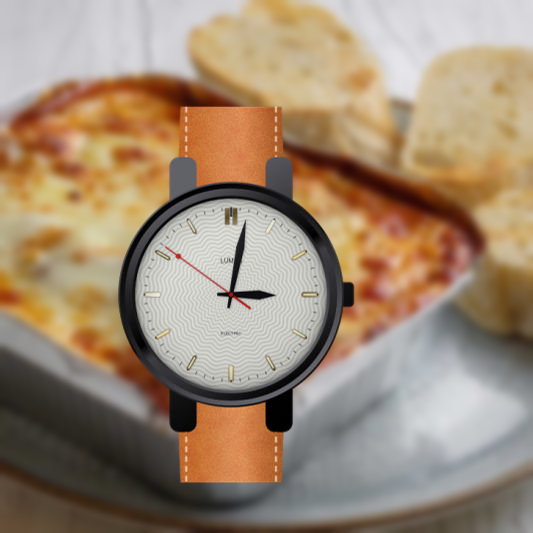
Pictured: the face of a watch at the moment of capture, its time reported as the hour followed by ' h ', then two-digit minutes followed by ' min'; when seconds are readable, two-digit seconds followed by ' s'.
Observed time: 3 h 01 min 51 s
